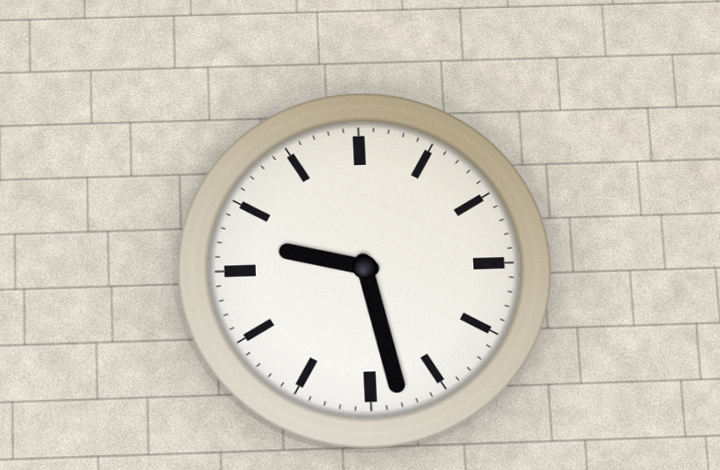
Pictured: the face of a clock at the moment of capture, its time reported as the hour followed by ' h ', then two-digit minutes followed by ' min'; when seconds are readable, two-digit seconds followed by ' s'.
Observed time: 9 h 28 min
